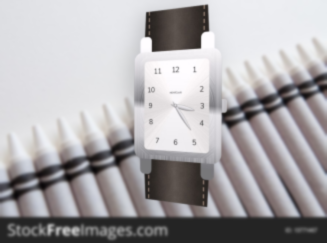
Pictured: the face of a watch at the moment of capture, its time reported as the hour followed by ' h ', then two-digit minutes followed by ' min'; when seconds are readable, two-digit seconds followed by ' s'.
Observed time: 3 h 24 min
